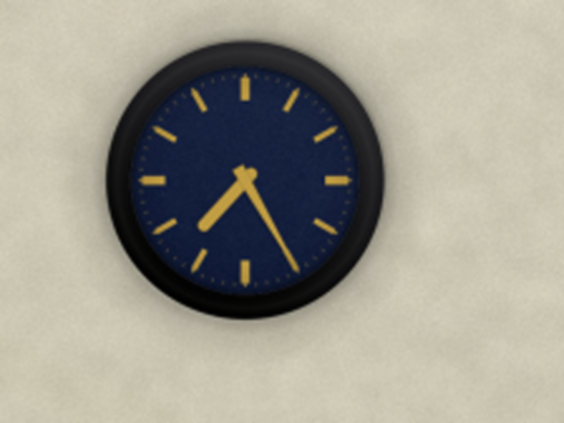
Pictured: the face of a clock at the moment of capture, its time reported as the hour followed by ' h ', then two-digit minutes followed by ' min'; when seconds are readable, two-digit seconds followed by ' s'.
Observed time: 7 h 25 min
